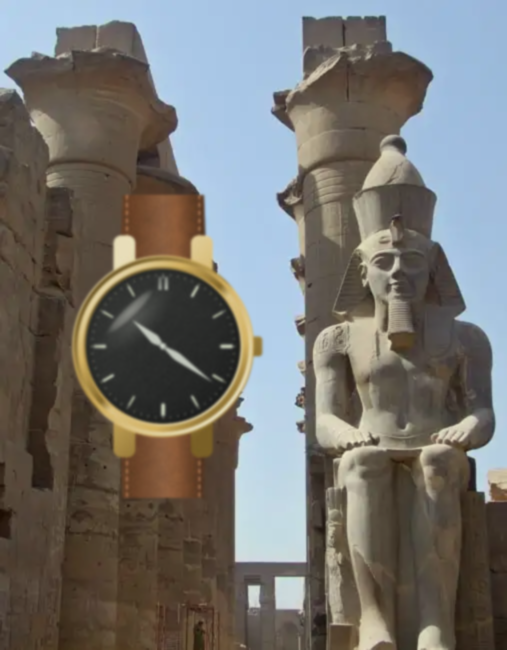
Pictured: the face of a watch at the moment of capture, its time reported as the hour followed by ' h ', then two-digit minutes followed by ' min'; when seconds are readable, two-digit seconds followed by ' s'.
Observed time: 10 h 21 min
